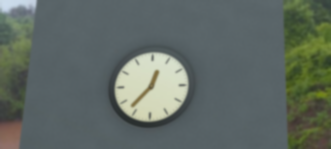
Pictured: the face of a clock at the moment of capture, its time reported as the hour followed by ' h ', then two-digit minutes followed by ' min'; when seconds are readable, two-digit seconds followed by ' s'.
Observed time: 12 h 37 min
